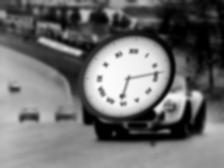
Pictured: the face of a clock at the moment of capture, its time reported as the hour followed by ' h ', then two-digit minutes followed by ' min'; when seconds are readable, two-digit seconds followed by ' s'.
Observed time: 6 h 13 min
